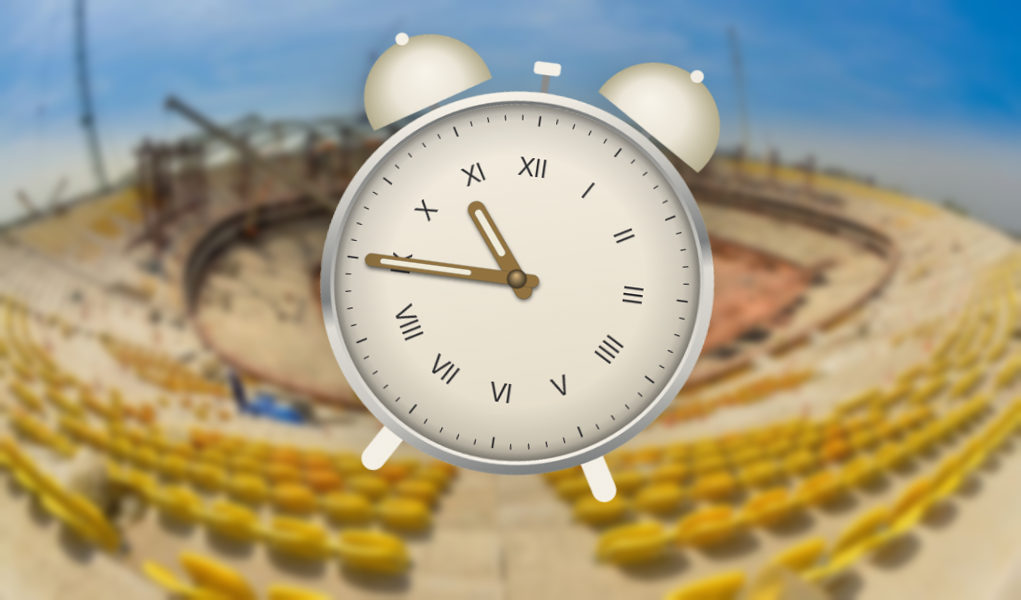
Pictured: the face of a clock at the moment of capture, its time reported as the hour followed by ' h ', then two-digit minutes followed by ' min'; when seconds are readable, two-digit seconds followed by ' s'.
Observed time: 10 h 45 min
